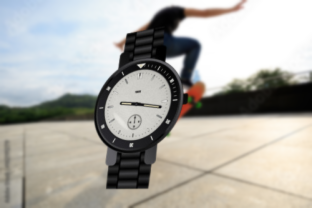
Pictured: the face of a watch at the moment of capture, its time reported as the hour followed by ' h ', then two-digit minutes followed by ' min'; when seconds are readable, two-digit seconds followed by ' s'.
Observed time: 9 h 17 min
